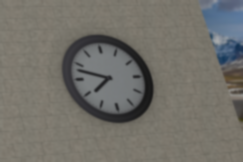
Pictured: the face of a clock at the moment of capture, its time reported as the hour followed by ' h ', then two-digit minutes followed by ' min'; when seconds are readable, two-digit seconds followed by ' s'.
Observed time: 7 h 48 min
